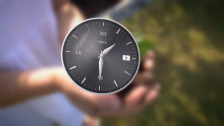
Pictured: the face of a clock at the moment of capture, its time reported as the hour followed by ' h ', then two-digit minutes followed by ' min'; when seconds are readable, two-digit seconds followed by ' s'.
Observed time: 1 h 30 min
